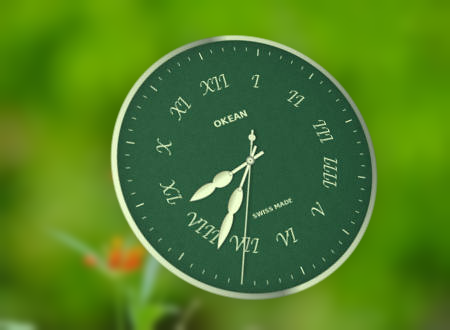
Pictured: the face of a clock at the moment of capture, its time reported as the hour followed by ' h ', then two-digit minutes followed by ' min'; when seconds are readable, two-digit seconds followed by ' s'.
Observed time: 8 h 37 min 35 s
